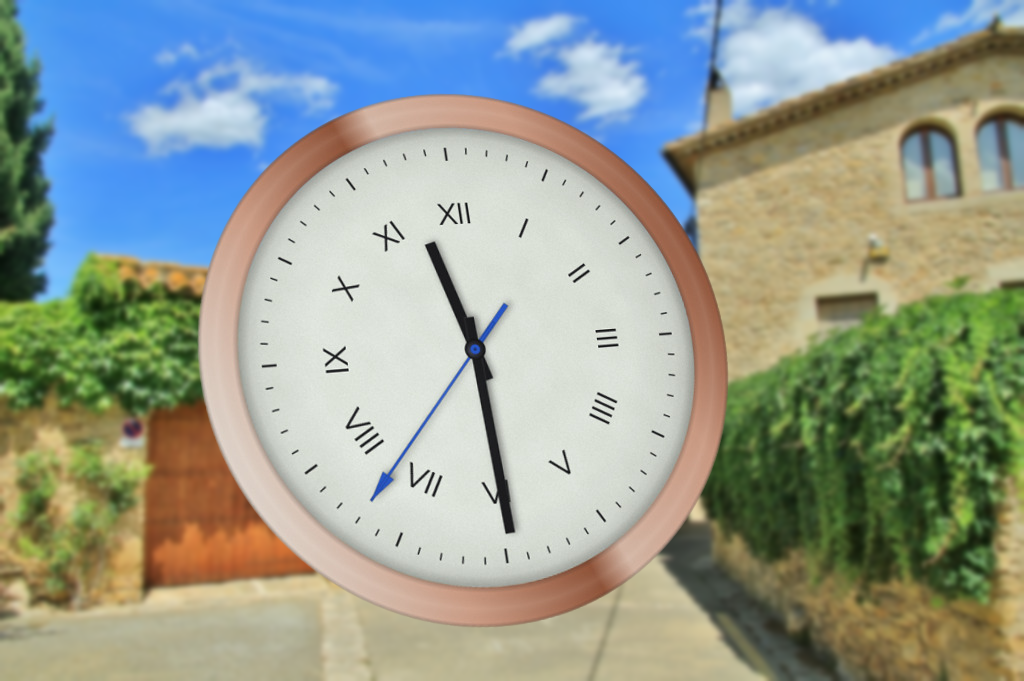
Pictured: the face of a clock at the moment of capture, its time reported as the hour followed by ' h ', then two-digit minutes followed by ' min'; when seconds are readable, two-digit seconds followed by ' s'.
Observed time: 11 h 29 min 37 s
